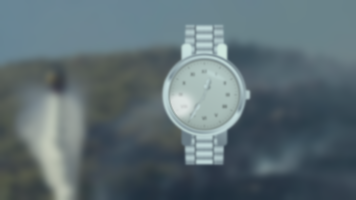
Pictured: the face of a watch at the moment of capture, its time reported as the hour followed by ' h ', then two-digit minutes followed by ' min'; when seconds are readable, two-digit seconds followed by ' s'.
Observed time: 12 h 35 min
